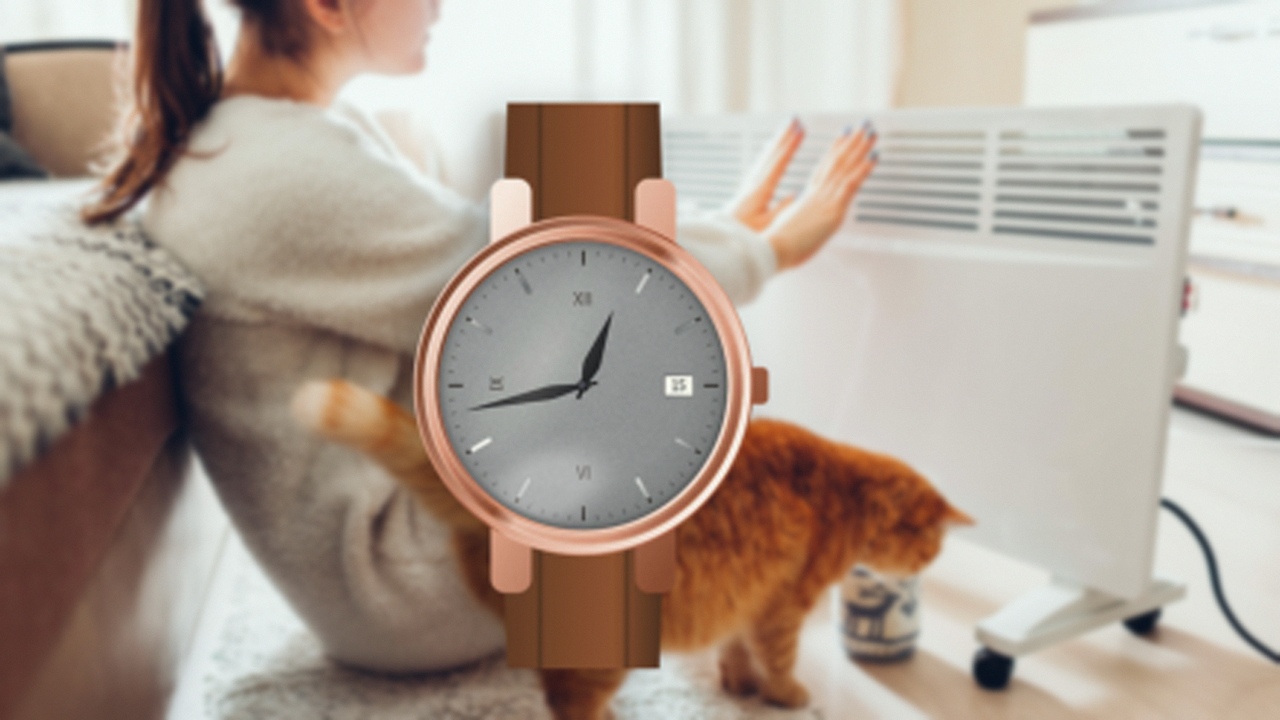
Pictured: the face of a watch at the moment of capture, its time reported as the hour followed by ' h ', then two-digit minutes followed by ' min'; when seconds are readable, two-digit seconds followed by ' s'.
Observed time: 12 h 43 min
